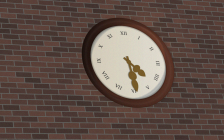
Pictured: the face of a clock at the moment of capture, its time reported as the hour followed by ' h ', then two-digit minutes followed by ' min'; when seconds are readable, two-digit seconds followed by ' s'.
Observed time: 4 h 29 min
